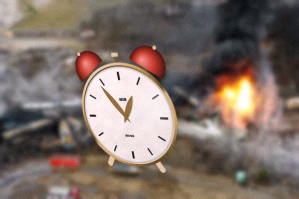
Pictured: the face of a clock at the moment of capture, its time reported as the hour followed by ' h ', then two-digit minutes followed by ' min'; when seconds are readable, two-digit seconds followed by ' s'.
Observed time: 12 h 54 min
